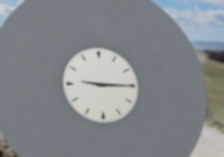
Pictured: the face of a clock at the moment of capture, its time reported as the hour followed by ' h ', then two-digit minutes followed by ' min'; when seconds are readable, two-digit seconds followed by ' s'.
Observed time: 9 h 15 min
